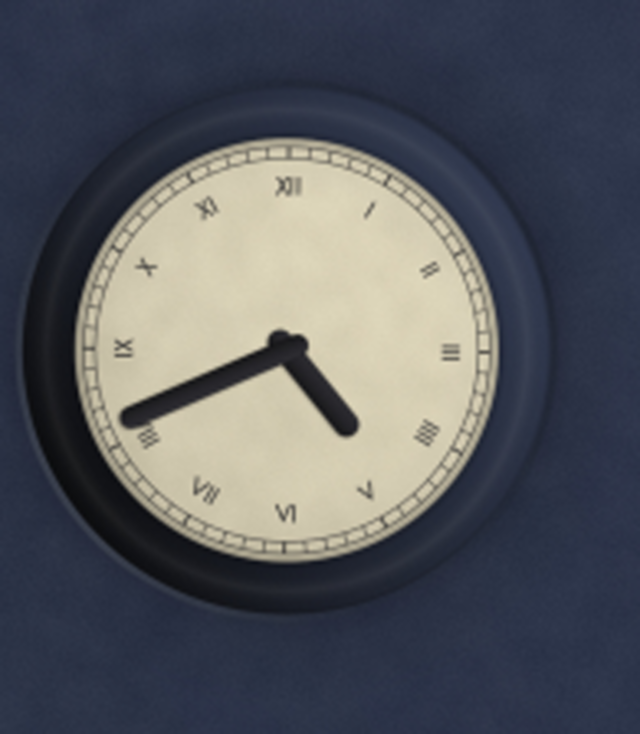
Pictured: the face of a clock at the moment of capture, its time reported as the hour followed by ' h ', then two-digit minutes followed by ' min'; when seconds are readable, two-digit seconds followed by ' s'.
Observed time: 4 h 41 min
